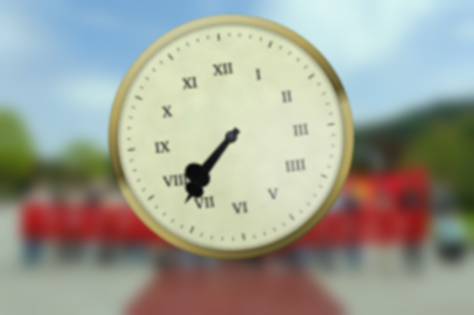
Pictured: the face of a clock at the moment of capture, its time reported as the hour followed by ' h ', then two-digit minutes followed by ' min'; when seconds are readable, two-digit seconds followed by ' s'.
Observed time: 7 h 37 min
